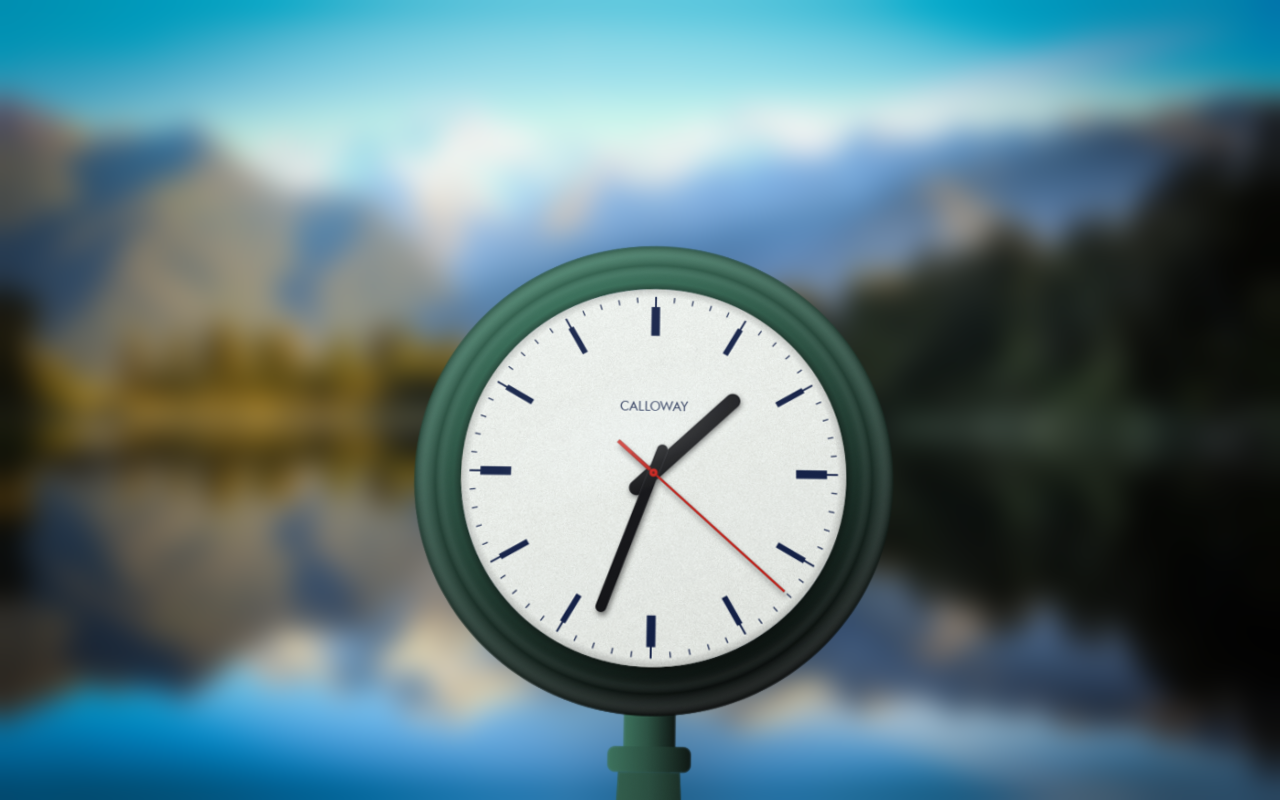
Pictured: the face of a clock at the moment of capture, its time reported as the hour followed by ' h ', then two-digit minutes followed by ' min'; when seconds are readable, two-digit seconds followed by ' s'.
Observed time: 1 h 33 min 22 s
